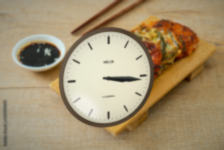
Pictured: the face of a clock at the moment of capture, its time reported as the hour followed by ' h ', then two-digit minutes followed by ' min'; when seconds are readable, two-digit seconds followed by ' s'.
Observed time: 3 h 16 min
